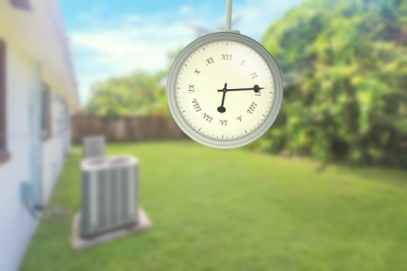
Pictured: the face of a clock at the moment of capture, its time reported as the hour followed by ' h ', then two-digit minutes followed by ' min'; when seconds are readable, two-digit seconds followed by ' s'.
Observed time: 6 h 14 min
